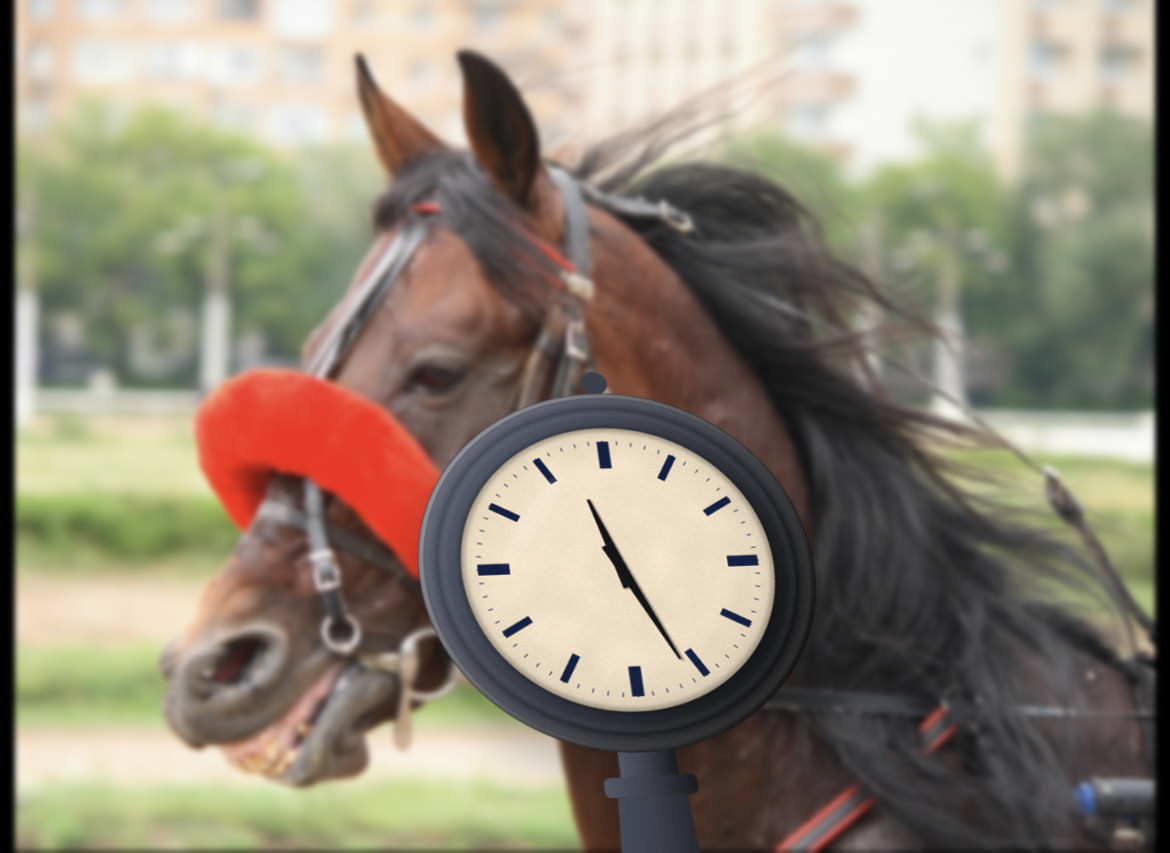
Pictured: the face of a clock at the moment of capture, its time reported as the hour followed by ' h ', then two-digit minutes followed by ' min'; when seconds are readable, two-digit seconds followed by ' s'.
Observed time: 11 h 26 min
